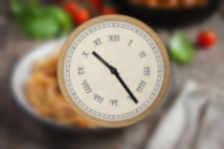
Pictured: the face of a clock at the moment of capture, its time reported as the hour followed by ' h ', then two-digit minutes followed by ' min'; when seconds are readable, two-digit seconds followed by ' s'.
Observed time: 10 h 24 min
